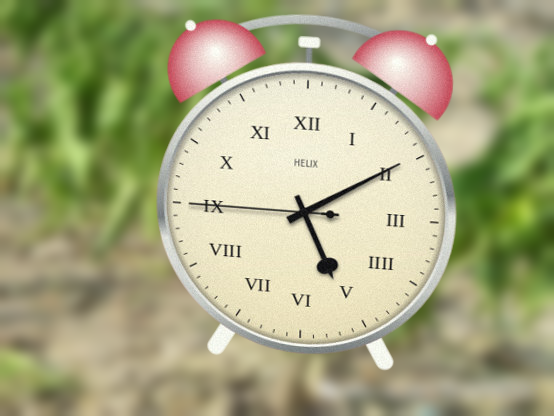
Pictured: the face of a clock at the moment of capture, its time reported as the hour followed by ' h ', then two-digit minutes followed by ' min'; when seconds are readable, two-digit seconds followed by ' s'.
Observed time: 5 h 09 min 45 s
